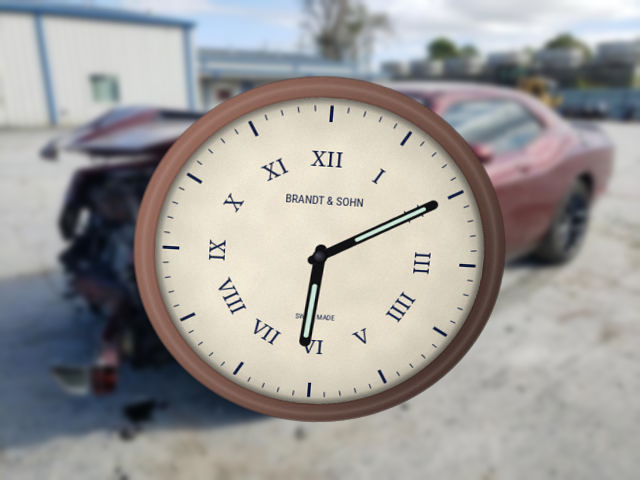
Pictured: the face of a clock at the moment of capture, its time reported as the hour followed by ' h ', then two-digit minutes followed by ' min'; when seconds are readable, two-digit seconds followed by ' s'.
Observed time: 6 h 10 min
